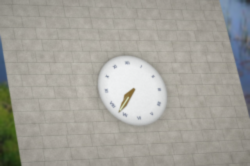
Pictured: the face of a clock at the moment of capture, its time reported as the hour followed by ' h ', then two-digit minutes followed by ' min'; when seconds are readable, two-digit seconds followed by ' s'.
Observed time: 7 h 37 min
